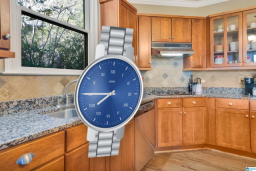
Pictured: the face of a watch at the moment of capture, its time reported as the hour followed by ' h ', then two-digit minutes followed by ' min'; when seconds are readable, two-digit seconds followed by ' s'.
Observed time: 7 h 45 min
